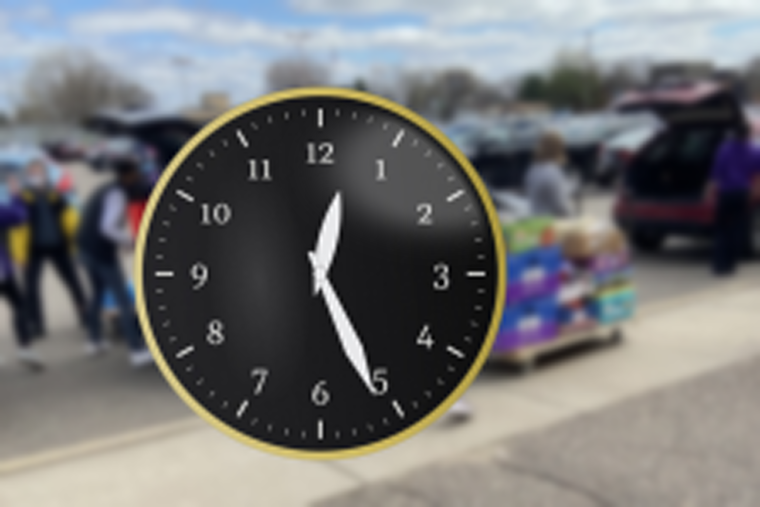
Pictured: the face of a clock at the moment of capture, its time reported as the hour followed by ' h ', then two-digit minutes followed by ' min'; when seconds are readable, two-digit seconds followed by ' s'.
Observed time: 12 h 26 min
